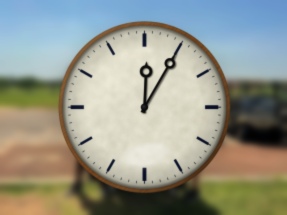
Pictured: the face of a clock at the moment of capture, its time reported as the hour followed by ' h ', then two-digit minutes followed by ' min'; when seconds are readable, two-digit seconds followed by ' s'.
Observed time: 12 h 05 min
